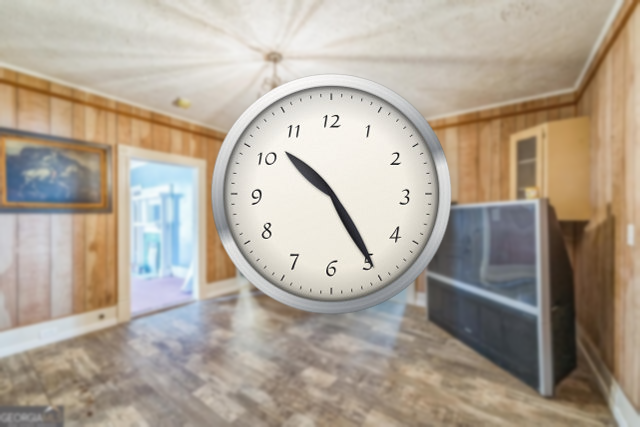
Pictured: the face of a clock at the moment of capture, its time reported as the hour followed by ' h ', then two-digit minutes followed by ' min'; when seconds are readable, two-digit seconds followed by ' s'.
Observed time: 10 h 25 min
